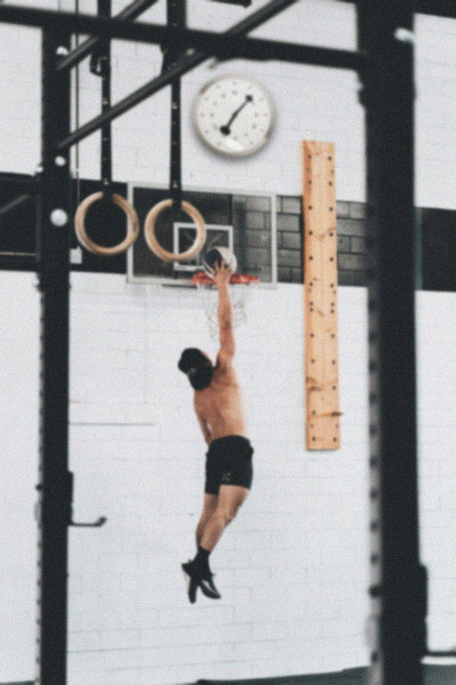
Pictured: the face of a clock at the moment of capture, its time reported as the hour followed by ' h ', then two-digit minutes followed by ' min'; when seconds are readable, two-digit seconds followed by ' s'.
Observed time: 7 h 07 min
